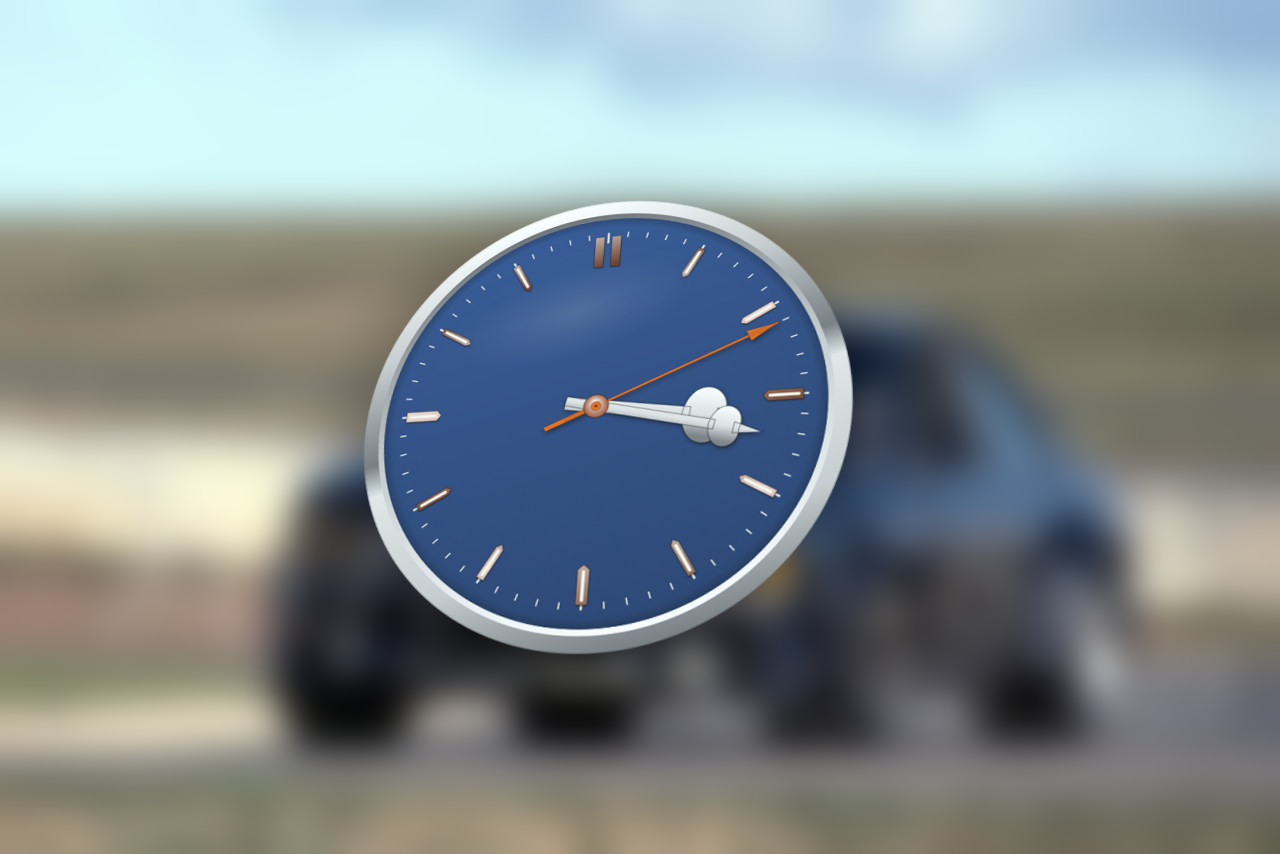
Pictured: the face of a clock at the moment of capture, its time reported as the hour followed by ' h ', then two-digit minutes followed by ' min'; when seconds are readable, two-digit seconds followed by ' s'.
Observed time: 3 h 17 min 11 s
